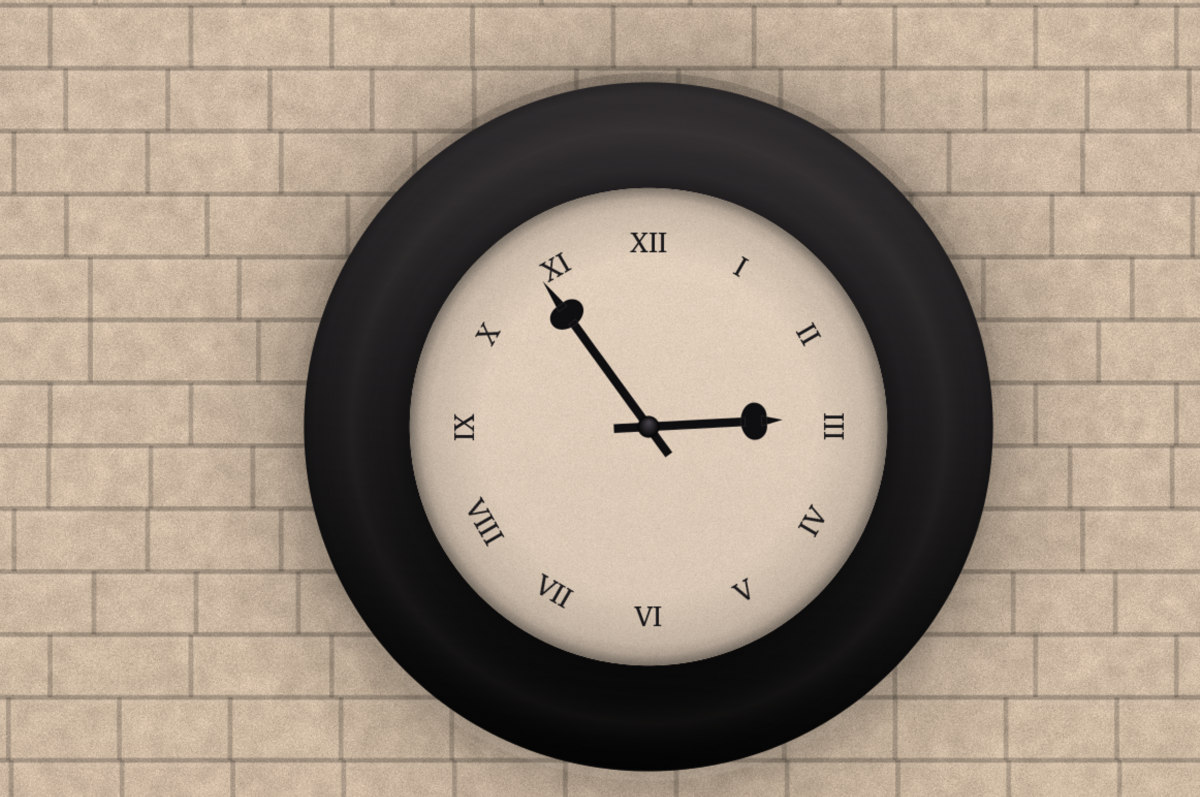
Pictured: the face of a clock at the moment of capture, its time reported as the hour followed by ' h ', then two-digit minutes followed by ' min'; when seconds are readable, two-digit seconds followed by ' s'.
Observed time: 2 h 54 min
